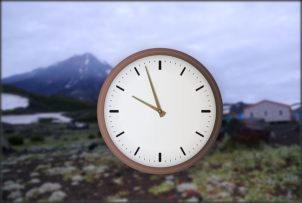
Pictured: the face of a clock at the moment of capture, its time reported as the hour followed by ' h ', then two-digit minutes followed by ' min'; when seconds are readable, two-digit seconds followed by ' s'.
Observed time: 9 h 57 min
